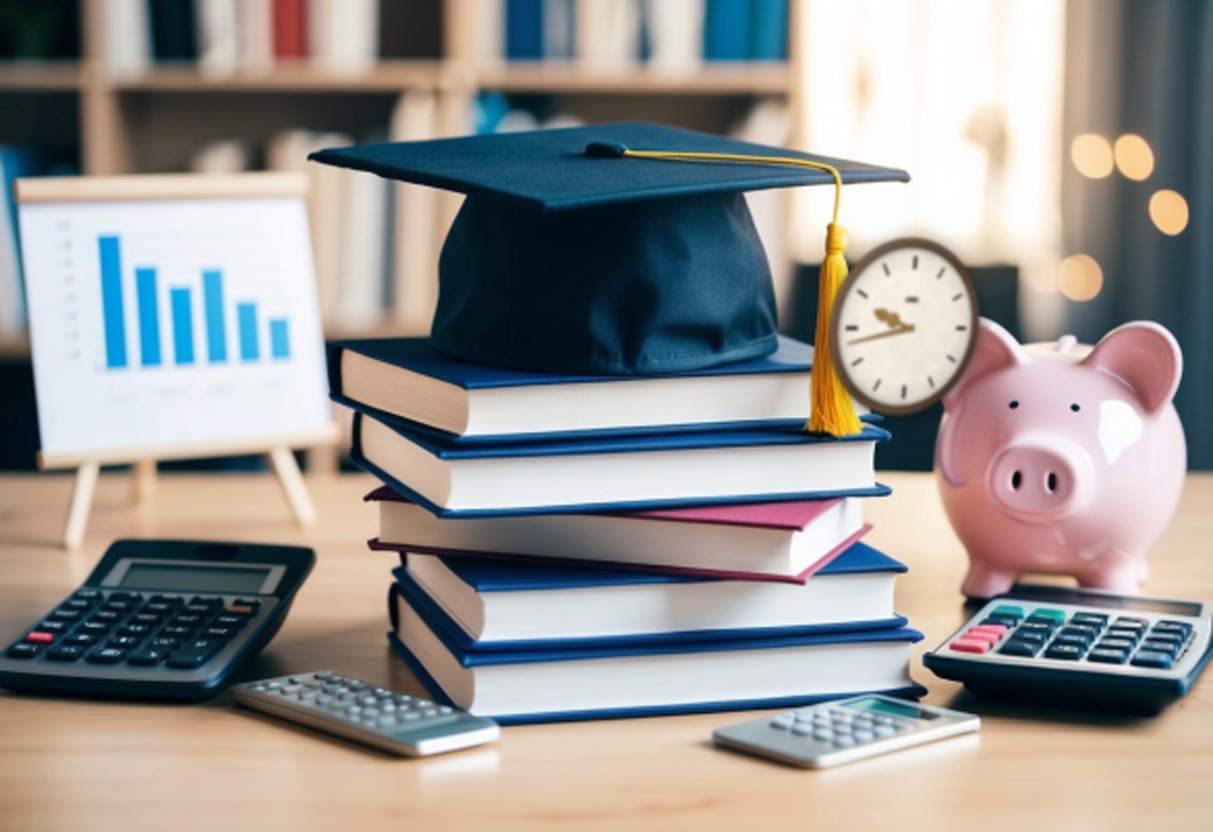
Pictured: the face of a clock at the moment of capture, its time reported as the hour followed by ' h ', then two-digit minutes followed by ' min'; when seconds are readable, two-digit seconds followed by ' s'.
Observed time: 9 h 43 min
